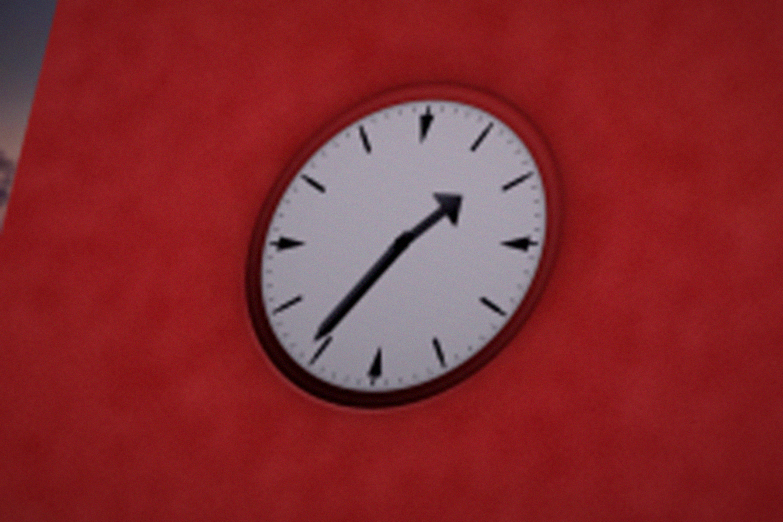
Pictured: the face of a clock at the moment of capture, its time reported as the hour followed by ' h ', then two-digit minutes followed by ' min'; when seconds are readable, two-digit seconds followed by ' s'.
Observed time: 1 h 36 min
